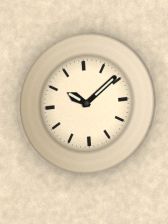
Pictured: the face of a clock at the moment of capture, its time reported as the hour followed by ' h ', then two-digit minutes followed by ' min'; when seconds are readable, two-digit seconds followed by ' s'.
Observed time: 10 h 09 min
